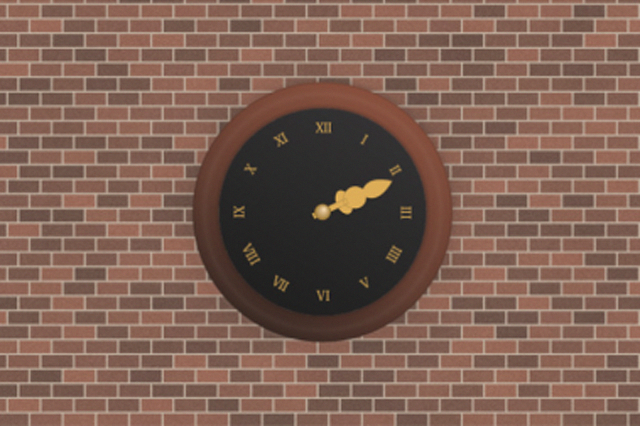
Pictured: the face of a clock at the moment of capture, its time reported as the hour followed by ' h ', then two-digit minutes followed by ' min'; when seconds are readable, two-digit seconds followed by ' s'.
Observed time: 2 h 11 min
